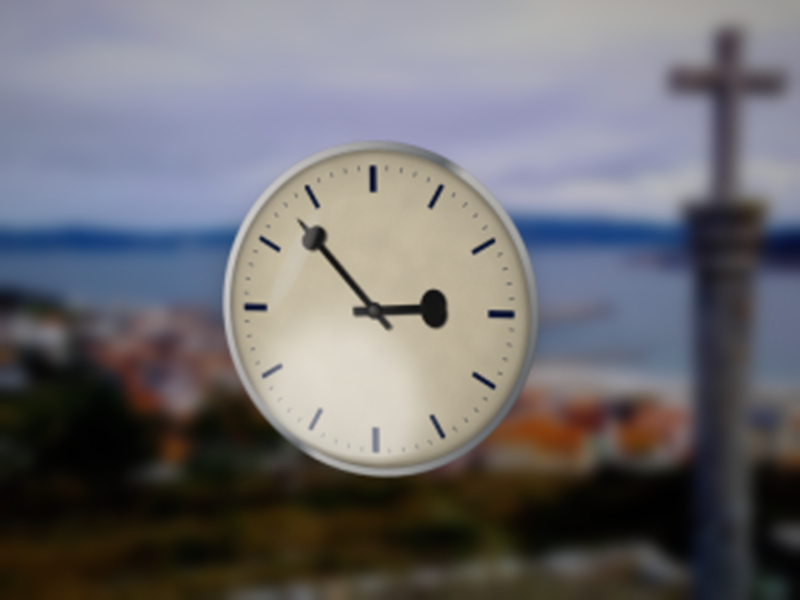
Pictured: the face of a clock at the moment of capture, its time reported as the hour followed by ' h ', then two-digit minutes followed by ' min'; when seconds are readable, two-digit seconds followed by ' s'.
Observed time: 2 h 53 min
